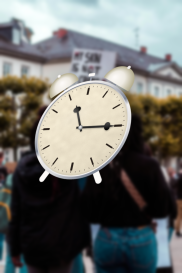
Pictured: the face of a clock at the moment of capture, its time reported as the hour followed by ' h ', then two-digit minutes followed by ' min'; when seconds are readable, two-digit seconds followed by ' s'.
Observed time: 11 h 15 min
